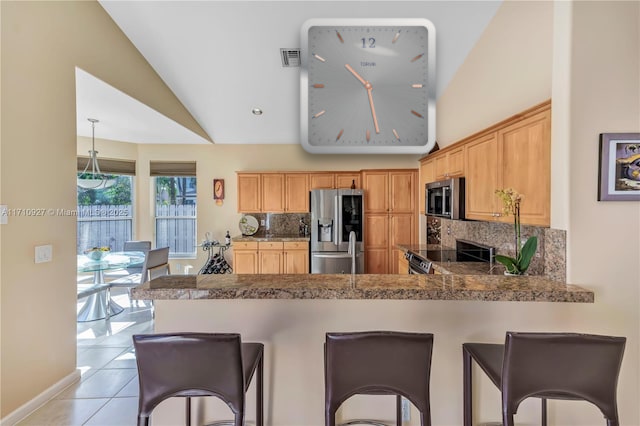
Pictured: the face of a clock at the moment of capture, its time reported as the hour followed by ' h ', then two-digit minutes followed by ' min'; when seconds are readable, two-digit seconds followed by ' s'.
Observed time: 10 h 28 min
